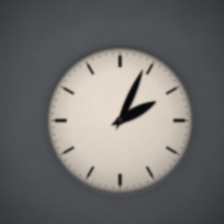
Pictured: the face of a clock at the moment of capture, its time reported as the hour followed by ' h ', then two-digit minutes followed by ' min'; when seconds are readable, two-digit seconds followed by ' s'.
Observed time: 2 h 04 min
